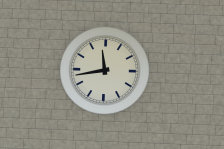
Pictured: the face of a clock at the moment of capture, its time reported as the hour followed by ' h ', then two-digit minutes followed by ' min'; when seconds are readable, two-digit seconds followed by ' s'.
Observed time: 11 h 43 min
